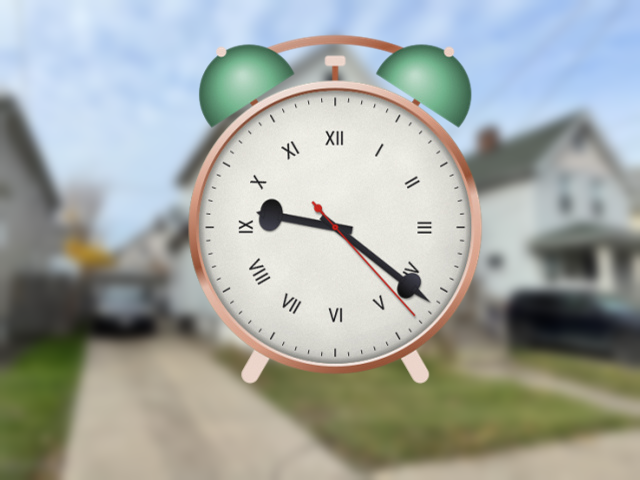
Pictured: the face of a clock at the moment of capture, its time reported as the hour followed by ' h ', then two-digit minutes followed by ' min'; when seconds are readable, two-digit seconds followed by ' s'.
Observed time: 9 h 21 min 23 s
